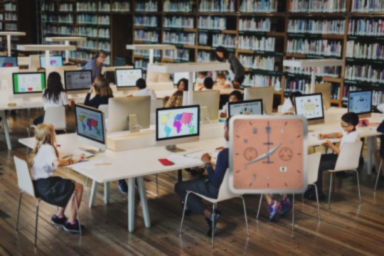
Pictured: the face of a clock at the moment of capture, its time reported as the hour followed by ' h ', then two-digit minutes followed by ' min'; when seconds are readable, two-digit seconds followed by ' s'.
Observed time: 1 h 41 min
